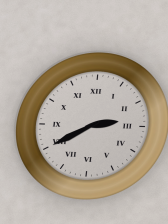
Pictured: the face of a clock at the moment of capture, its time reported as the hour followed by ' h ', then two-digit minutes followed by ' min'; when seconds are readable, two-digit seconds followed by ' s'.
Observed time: 2 h 40 min
